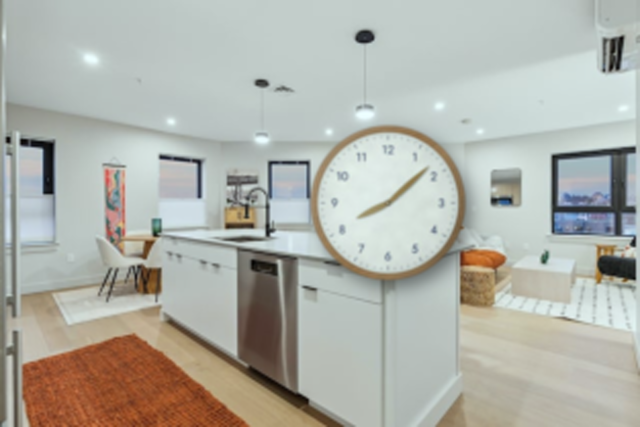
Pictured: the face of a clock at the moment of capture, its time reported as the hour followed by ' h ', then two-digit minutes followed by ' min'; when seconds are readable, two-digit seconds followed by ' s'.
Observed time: 8 h 08 min
